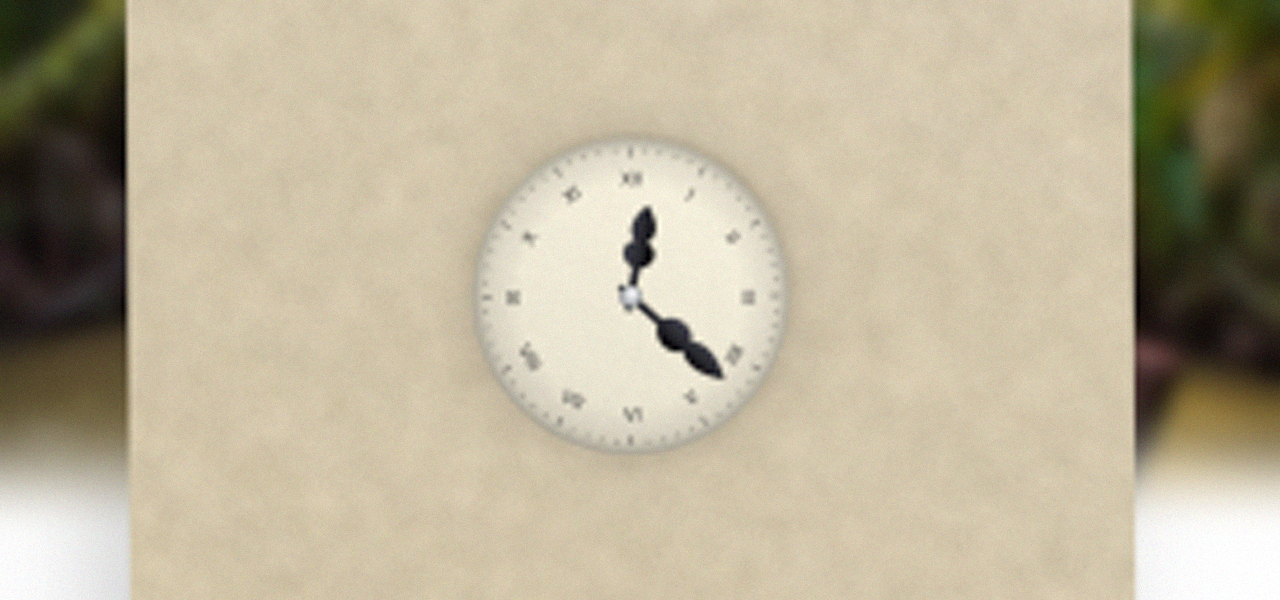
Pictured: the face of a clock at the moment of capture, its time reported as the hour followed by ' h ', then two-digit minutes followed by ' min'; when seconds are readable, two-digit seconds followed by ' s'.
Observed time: 12 h 22 min
